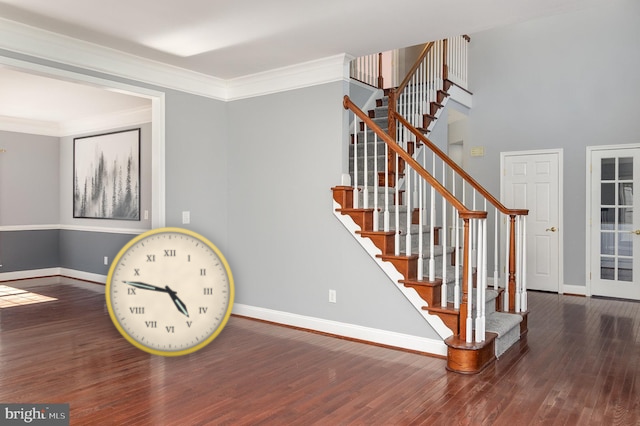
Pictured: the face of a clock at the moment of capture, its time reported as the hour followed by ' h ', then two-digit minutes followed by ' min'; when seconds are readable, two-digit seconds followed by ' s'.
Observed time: 4 h 47 min
